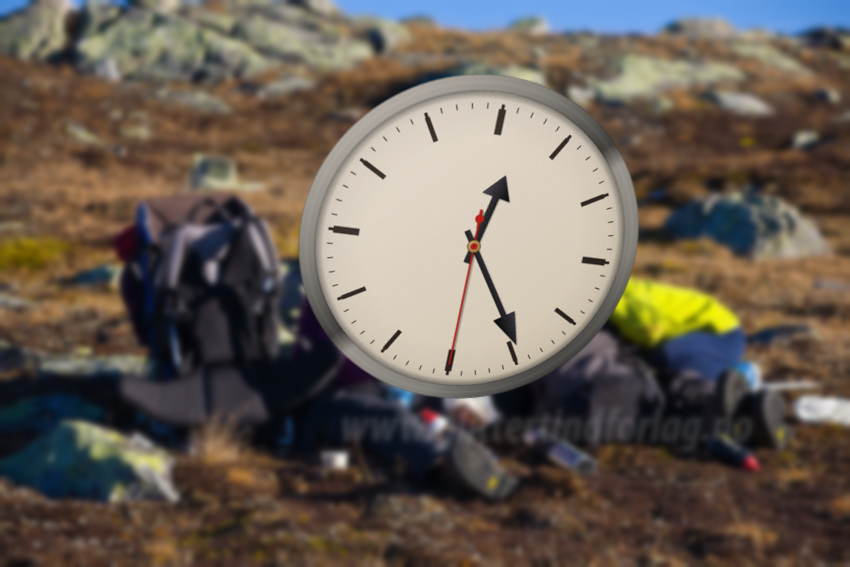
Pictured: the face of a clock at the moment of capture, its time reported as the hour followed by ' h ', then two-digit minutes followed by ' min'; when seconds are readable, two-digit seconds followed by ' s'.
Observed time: 12 h 24 min 30 s
